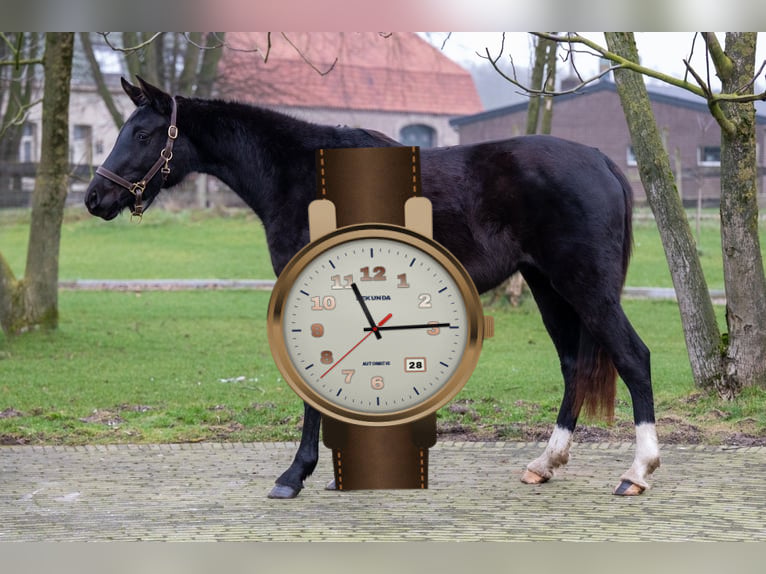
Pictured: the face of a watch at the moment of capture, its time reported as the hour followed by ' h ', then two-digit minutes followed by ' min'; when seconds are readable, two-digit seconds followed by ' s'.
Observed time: 11 h 14 min 38 s
